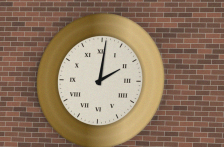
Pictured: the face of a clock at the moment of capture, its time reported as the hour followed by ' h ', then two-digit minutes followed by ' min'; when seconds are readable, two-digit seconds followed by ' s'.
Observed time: 2 h 01 min
